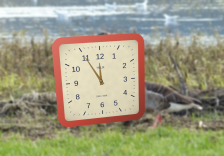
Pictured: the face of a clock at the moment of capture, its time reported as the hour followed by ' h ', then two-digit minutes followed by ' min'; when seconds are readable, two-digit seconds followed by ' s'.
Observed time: 11 h 55 min
